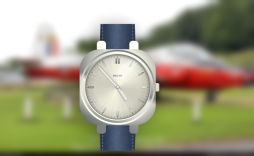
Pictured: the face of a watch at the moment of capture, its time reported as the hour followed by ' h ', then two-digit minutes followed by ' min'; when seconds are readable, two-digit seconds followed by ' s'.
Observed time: 4 h 53 min
